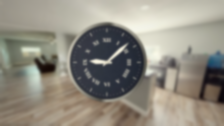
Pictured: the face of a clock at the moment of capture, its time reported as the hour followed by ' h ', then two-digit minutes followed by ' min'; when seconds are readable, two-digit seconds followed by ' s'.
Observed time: 9 h 08 min
